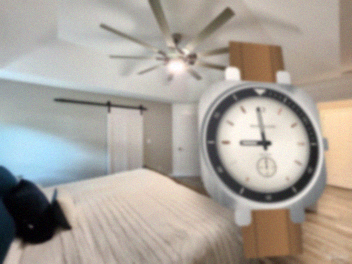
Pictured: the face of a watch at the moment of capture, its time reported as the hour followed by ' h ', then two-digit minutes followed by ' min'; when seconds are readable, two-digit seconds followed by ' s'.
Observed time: 8 h 59 min
